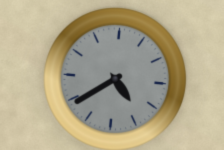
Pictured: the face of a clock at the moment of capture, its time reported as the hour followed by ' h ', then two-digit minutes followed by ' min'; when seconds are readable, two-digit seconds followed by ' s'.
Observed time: 4 h 39 min
